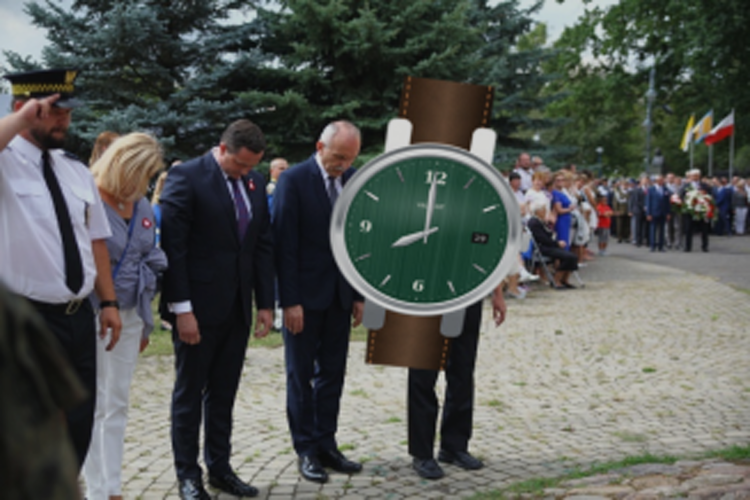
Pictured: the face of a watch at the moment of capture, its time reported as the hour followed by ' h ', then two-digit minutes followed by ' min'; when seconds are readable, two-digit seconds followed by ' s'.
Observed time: 8 h 00 min
